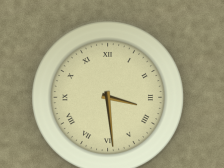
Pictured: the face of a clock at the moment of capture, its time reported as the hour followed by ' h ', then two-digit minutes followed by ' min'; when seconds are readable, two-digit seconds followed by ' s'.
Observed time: 3 h 29 min
